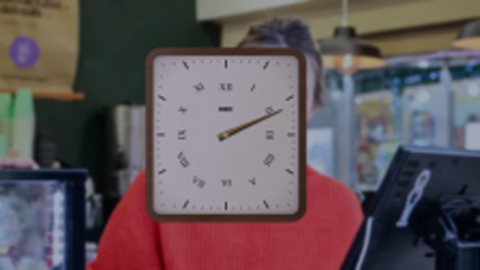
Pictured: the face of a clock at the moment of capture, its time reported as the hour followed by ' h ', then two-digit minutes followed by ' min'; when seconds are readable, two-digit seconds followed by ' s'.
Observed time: 2 h 11 min
